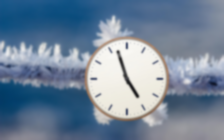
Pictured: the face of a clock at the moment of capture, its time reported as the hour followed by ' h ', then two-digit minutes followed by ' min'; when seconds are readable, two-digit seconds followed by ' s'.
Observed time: 4 h 57 min
